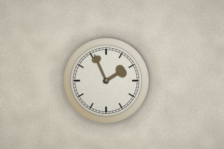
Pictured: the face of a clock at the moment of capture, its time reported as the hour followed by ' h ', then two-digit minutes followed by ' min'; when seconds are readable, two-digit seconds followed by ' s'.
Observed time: 1 h 56 min
